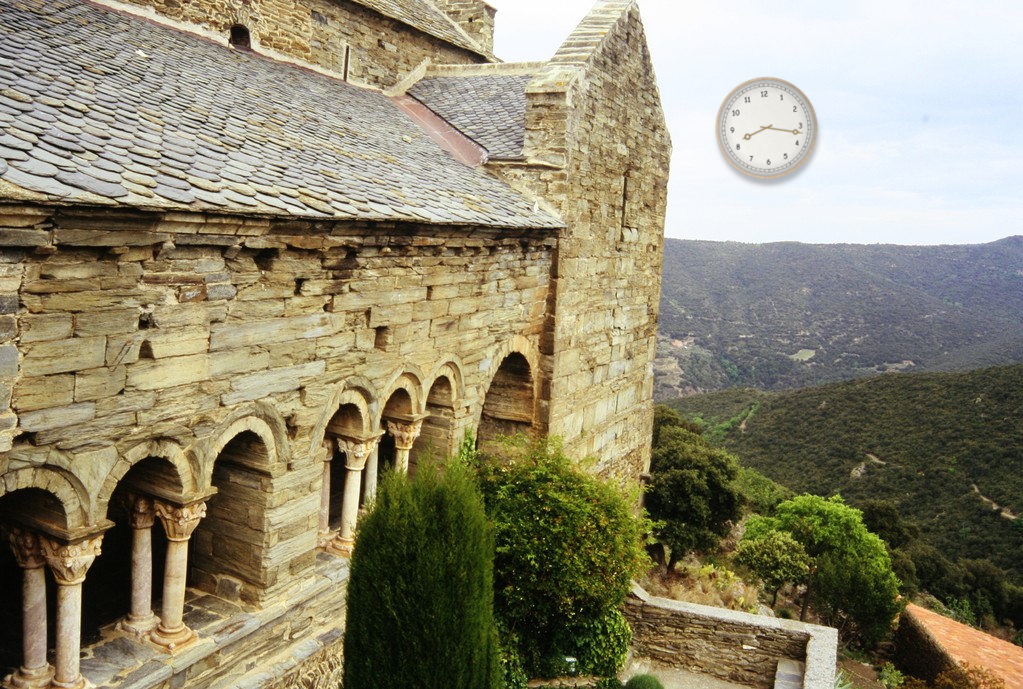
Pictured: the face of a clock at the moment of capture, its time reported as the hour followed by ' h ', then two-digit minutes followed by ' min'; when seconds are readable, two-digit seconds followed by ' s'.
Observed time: 8 h 17 min
